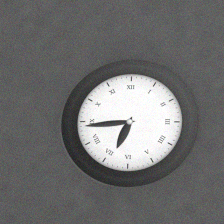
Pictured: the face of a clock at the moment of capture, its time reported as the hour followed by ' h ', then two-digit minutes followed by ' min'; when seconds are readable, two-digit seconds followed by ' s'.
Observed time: 6 h 44 min
